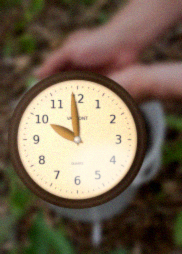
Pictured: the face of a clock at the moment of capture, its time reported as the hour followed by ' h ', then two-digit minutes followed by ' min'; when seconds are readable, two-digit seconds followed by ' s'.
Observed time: 9 h 59 min
